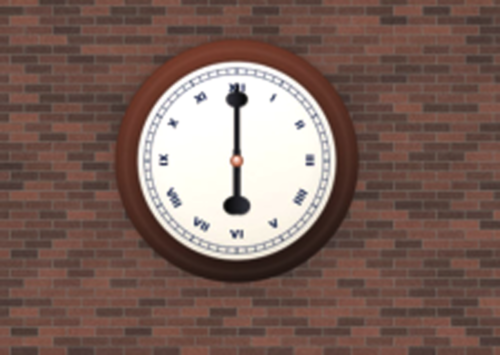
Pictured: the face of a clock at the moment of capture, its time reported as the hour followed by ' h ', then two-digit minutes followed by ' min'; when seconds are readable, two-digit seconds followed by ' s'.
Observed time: 6 h 00 min
